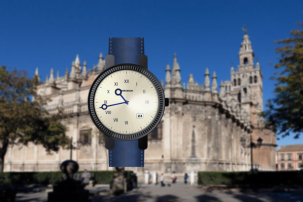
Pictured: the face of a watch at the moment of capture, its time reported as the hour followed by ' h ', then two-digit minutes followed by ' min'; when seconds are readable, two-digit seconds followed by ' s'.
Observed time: 10 h 43 min
